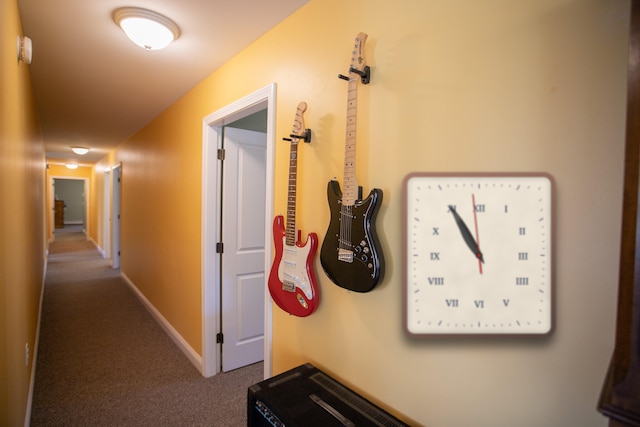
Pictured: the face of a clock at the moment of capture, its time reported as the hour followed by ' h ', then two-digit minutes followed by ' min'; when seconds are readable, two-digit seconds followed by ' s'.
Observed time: 10 h 54 min 59 s
